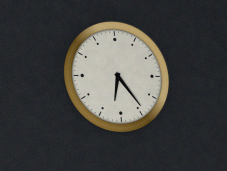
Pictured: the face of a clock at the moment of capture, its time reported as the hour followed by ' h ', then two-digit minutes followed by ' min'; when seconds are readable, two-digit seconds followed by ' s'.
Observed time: 6 h 24 min
